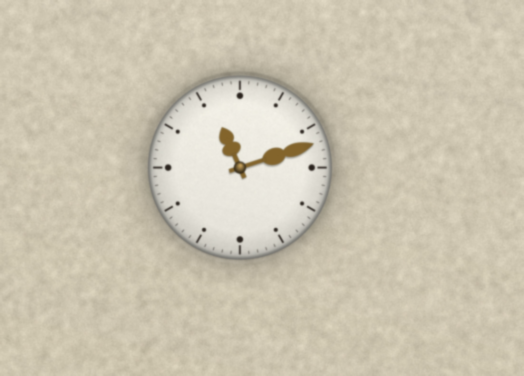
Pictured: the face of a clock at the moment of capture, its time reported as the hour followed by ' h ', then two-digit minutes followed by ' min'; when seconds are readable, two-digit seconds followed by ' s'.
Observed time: 11 h 12 min
